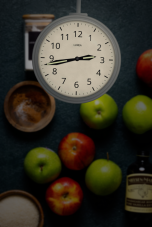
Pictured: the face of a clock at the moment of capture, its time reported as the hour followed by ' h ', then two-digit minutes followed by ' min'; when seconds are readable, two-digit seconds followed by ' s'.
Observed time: 2 h 43 min
